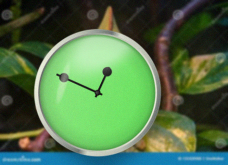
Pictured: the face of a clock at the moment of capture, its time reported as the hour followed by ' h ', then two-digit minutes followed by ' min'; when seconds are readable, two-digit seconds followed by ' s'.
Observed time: 12 h 49 min
